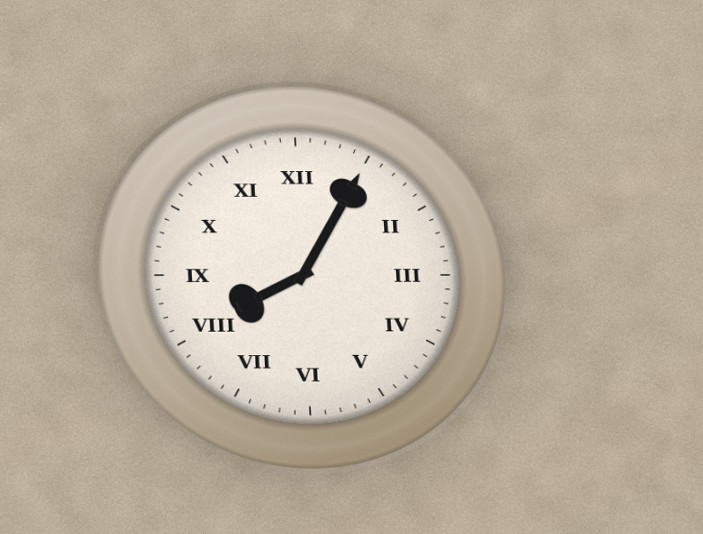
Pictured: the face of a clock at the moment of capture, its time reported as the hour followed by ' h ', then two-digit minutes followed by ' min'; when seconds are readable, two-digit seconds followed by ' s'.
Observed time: 8 h 05 min
